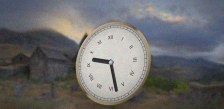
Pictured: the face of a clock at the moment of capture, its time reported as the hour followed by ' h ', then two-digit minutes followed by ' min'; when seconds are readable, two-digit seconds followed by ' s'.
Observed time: 9 h 28 min
